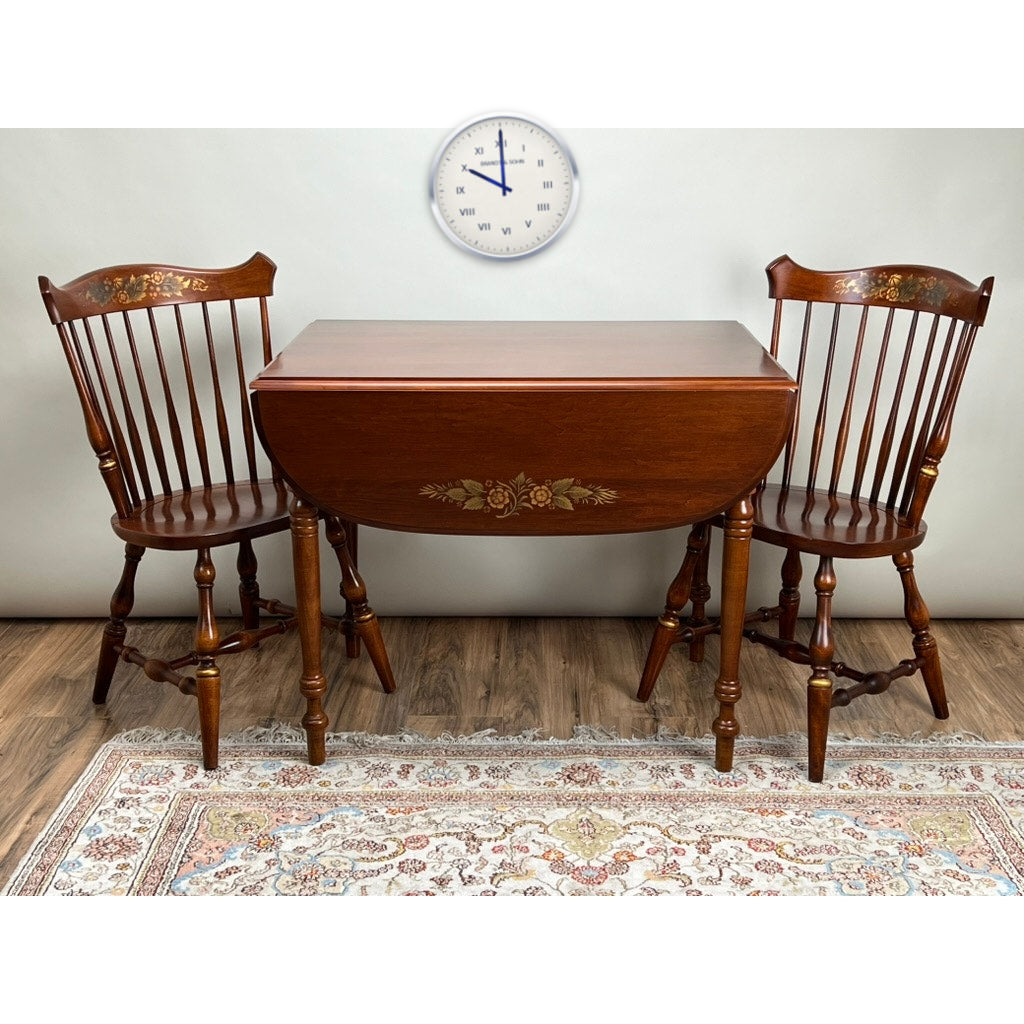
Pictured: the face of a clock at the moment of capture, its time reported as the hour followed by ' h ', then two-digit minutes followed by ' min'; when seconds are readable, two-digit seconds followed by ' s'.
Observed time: 10 h 00 min
